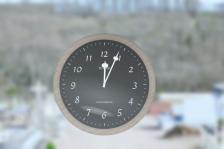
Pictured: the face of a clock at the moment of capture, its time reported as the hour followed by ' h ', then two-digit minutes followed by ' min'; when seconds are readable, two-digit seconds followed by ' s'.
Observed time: 12 h 04 min
